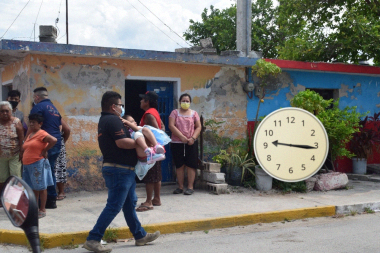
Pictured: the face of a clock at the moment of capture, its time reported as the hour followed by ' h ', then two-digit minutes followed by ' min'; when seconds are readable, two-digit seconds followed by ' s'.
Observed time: 9 h 16 min
